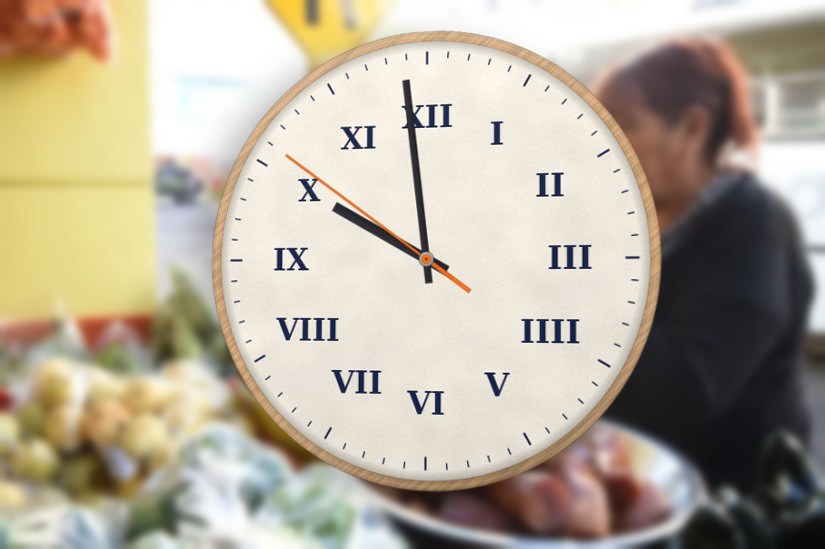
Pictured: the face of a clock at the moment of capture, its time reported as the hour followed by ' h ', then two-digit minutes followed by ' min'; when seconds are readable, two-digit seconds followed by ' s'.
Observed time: 9 h 58 min 51 s
